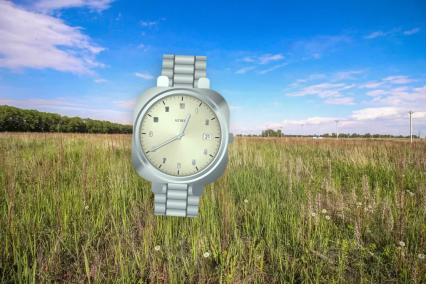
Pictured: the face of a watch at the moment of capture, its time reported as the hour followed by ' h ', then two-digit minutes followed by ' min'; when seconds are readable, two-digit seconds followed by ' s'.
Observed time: 12 h 40 min
